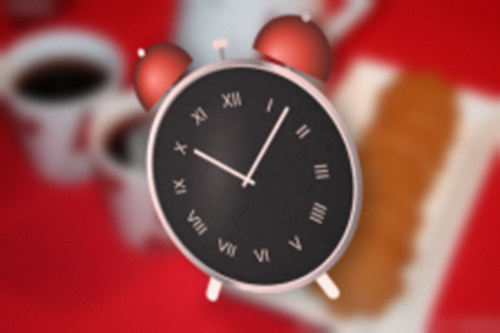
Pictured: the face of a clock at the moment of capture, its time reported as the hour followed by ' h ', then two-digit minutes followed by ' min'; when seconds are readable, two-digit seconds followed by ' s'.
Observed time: 10 h 07 min
